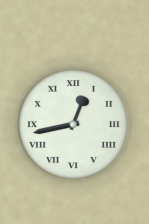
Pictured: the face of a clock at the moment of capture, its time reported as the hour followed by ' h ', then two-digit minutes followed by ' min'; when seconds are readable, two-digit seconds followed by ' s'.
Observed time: 12 h 43 min
